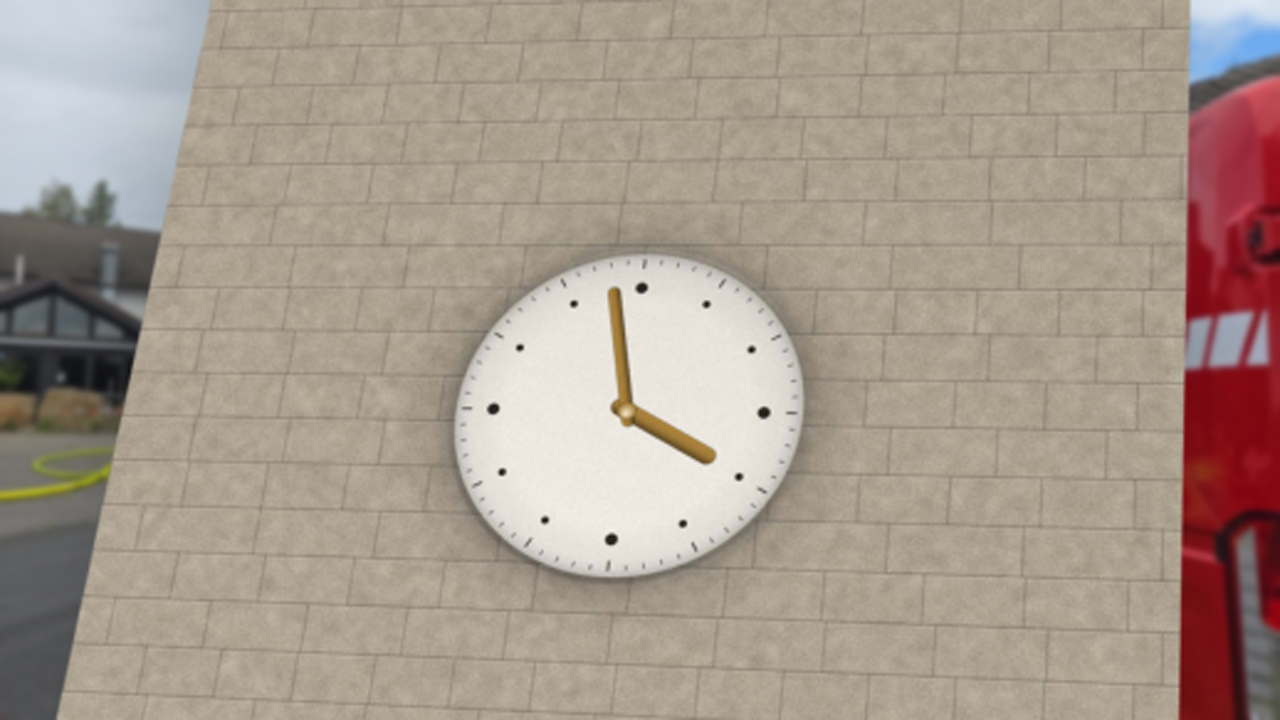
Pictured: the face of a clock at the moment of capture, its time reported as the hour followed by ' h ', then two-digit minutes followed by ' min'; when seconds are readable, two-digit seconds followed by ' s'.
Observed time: 3 h 58 min
